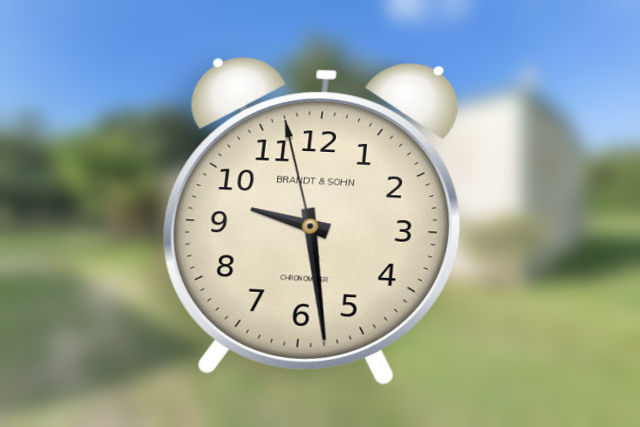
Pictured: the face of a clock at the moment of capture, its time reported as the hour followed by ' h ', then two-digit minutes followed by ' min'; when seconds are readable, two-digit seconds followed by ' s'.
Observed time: 9 h 27 min 57 s
